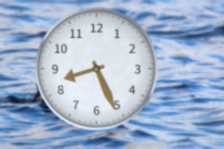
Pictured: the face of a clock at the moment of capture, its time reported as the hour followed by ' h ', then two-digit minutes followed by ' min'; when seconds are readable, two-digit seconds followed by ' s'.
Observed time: 8 h 26 min
